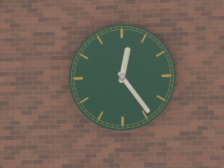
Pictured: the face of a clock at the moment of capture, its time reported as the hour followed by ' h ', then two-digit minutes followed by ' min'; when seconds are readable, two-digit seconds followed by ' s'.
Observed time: 12 h 24 min
